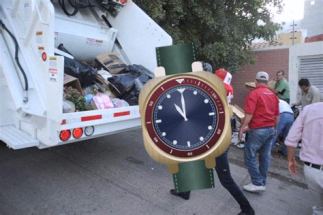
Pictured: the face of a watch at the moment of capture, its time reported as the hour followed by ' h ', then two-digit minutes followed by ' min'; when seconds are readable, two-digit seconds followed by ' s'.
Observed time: 11 h 00 min
